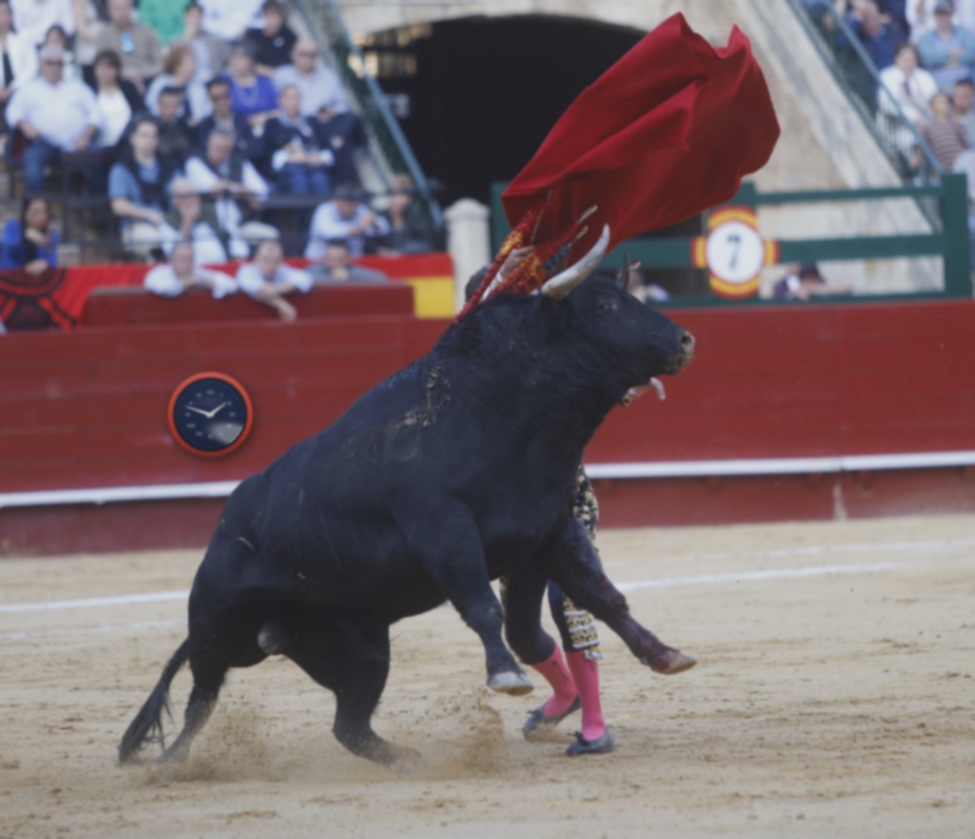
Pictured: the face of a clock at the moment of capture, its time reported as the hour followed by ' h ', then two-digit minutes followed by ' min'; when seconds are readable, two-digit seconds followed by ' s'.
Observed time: 1 h 48 min
